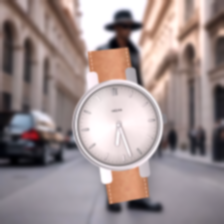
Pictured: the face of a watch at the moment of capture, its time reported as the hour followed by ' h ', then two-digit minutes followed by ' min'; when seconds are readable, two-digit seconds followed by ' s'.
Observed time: 6 h 28 min
